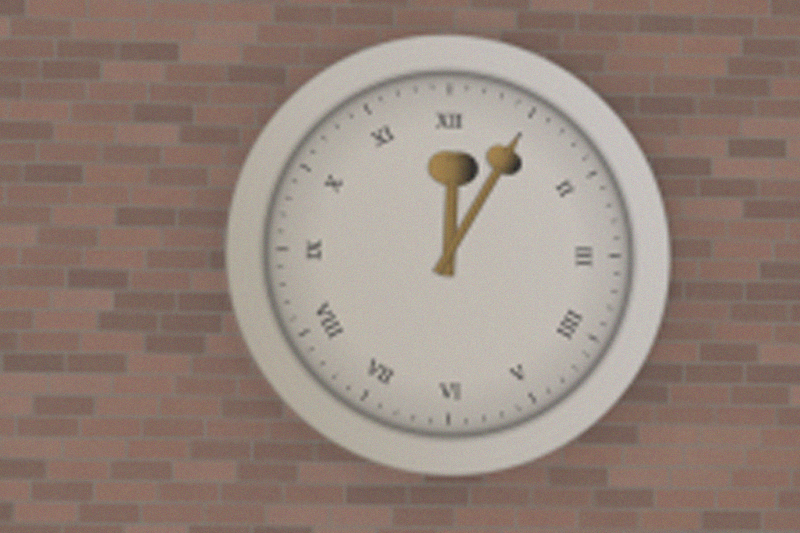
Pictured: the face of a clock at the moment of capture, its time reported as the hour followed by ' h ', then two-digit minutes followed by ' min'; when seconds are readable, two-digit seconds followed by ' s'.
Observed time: 12 h 05 min
